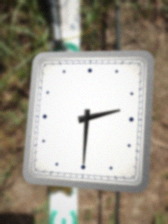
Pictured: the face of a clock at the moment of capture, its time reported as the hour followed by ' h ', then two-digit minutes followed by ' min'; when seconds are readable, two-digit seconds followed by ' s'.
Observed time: 2 h 30 min
